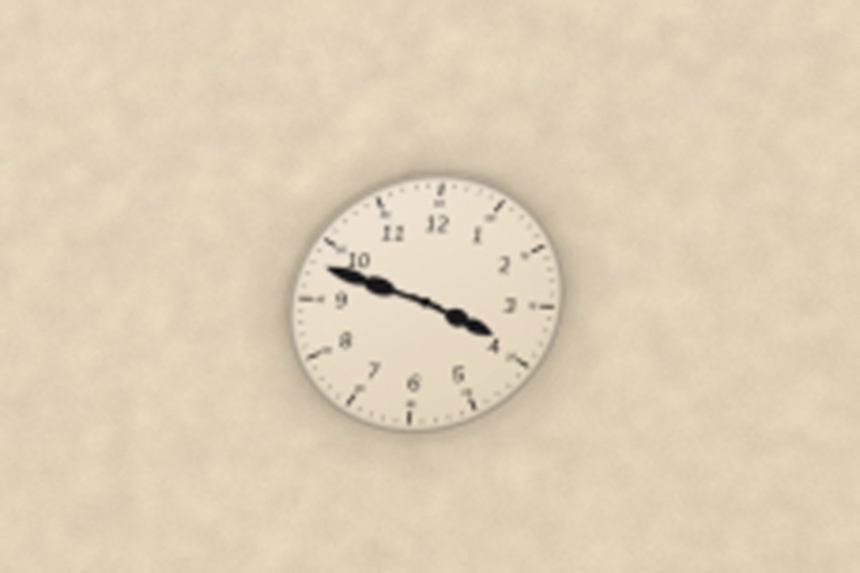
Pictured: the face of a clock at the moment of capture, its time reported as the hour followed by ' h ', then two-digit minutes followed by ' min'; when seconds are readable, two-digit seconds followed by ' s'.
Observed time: 3 h 48 min
